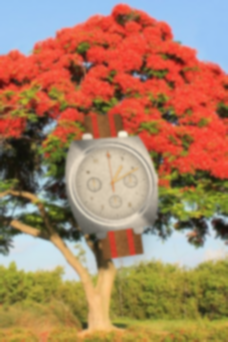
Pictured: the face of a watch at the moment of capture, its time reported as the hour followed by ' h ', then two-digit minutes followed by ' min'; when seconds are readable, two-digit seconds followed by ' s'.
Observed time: 1 h 11 min
